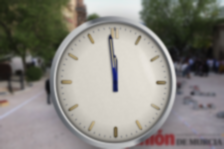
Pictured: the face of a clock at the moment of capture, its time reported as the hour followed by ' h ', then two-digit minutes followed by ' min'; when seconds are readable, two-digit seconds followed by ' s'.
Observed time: 11 h 59 min
